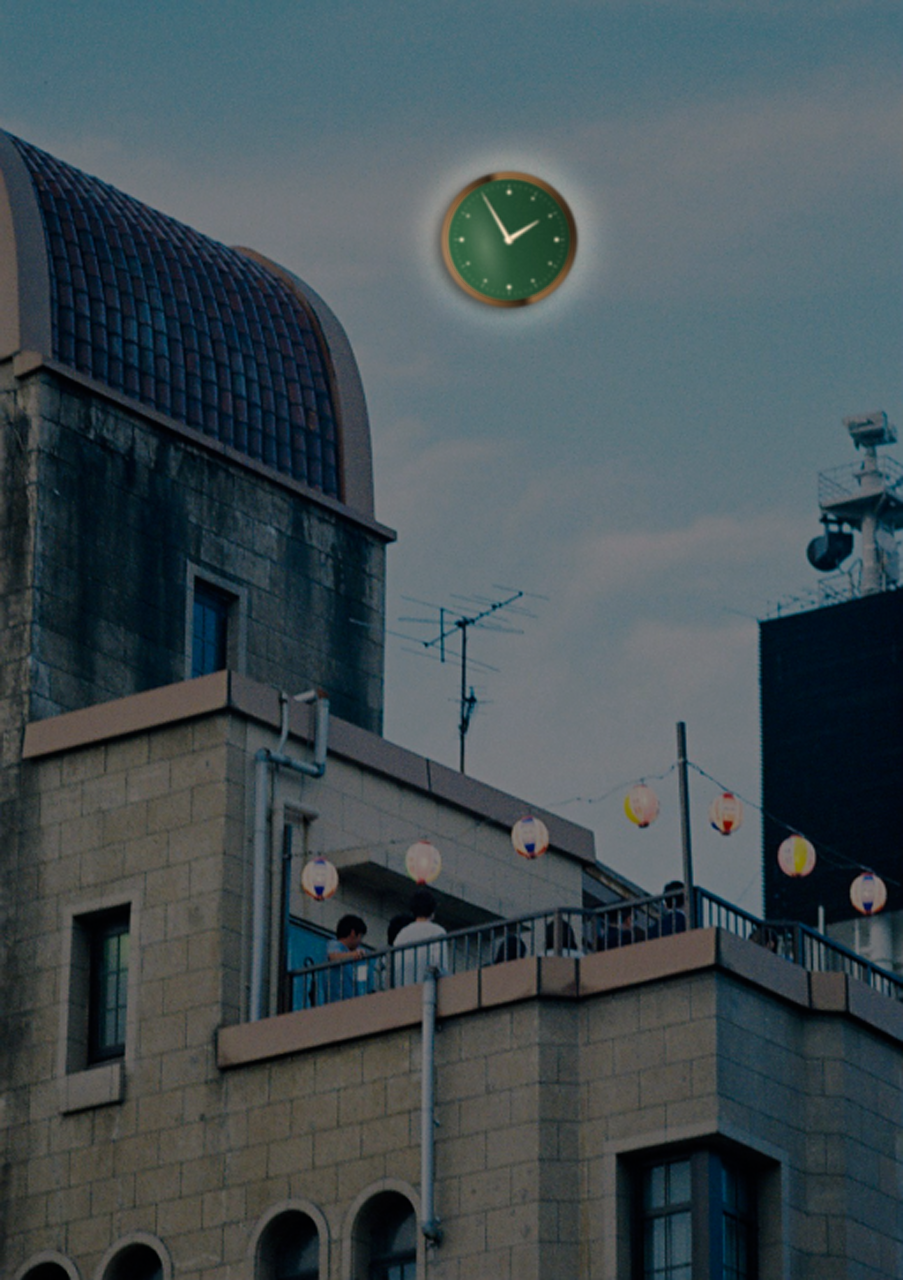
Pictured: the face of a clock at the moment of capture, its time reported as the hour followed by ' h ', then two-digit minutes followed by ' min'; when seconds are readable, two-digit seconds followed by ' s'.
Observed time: 1 h 55 min
